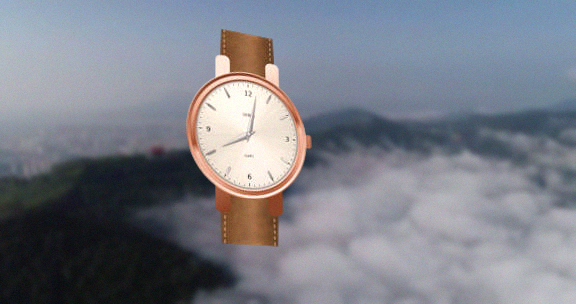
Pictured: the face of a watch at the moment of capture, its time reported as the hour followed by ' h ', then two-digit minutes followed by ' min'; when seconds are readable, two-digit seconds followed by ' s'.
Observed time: 8 h 02 min
